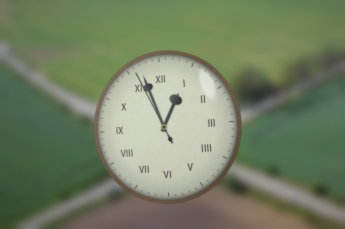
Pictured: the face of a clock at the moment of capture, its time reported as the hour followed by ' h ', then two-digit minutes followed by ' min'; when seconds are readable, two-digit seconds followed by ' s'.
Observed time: 12 h 56 min 56 s
